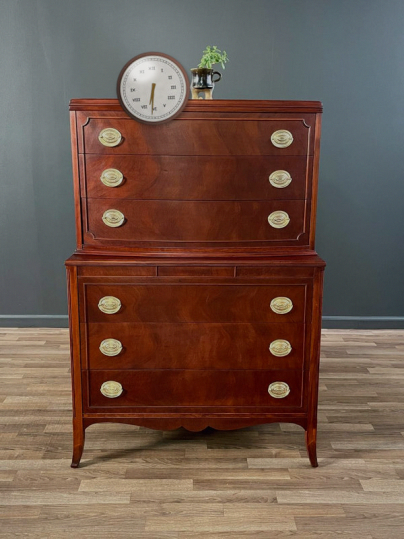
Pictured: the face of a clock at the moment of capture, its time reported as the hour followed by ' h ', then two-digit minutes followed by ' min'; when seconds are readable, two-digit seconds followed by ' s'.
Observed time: 6 h 31 min
